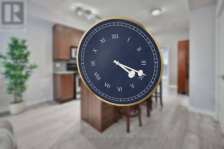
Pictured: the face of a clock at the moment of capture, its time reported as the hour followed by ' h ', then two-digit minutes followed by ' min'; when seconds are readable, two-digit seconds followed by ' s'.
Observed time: 4 h 19 min
